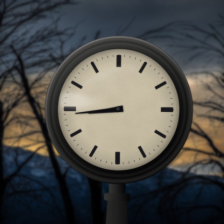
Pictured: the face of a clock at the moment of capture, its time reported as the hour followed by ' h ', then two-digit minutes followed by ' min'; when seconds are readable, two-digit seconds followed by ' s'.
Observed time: 8 h 44 min
